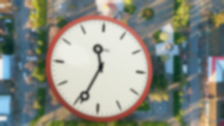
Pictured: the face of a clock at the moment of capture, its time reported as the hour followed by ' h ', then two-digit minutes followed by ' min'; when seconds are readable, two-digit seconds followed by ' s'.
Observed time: 11 h 34 min
